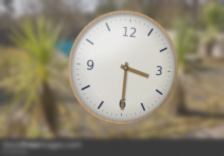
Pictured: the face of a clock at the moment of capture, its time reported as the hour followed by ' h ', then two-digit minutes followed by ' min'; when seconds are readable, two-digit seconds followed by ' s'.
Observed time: 3 h 30 min
